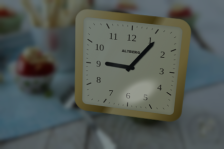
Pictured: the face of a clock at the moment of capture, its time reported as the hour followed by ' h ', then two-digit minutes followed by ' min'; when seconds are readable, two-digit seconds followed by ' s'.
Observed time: 9 h 06 min
